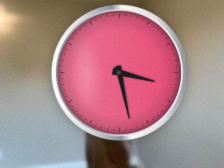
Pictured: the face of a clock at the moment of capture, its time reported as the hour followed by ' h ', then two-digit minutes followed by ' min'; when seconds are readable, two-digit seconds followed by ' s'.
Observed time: 3 h 28 min
